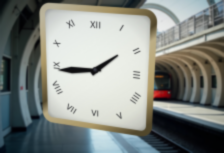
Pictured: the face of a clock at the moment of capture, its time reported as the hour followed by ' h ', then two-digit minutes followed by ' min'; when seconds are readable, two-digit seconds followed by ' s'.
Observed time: 1 h 44 min
